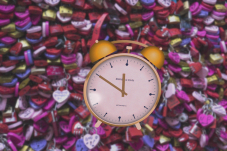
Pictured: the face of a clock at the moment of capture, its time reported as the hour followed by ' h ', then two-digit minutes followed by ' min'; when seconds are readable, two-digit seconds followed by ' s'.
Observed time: 11 h 50 min
